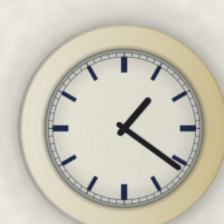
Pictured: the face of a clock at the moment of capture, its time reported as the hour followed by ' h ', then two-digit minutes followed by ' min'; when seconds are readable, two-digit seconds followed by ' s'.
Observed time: 1 h 21 min
